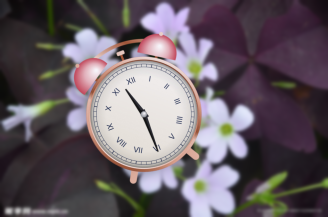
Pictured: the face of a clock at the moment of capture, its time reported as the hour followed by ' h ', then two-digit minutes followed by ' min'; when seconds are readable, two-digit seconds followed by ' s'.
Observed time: 11 h 30 min
